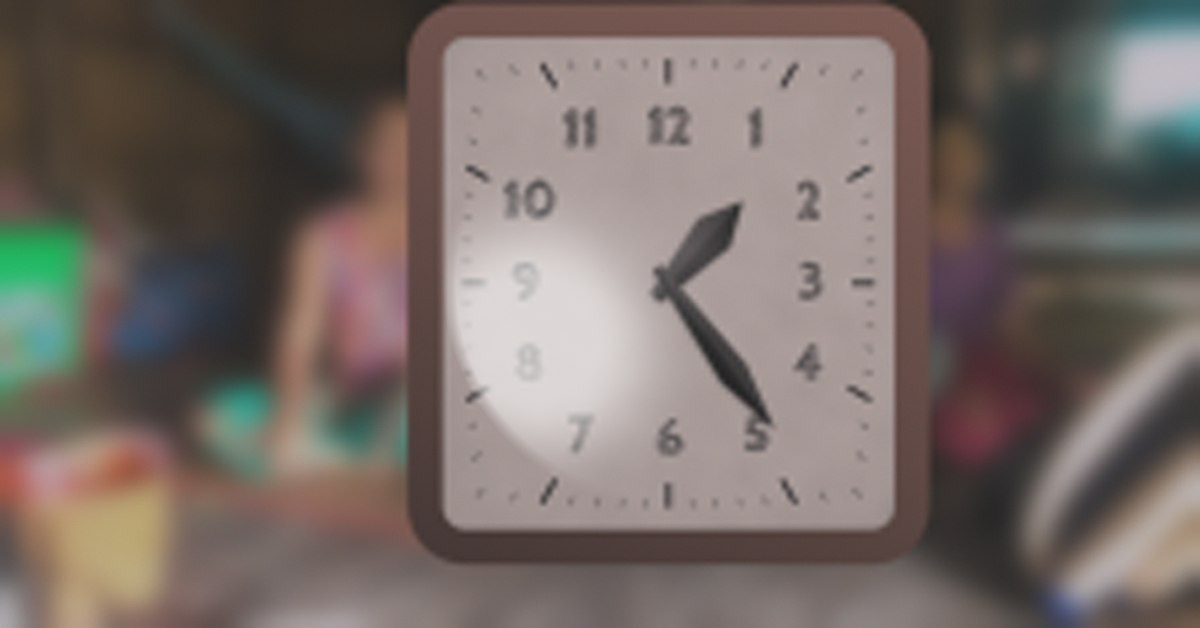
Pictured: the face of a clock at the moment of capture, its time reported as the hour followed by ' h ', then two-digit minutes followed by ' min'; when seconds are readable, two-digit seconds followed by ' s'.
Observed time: 1 h 24 min
